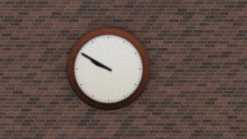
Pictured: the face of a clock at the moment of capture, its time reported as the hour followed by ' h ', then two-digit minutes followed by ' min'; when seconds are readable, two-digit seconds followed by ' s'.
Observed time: 9 h 50 min
